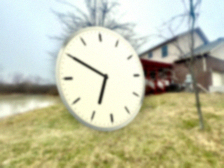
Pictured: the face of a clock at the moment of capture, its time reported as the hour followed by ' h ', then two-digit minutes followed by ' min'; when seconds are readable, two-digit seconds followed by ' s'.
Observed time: 6 h 50 min
